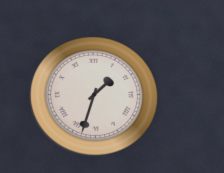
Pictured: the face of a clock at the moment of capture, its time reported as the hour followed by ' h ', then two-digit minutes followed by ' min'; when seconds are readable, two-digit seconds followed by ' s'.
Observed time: 1 h 33 min
